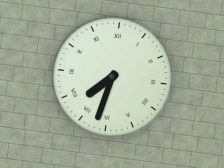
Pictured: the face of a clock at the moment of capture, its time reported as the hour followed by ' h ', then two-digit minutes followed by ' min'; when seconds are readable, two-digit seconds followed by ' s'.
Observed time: 7 h 32 min
